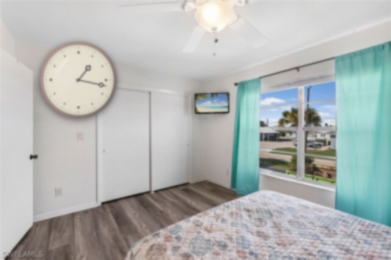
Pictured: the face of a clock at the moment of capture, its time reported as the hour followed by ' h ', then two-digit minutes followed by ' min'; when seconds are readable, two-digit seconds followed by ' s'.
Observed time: 1 h 17 min
